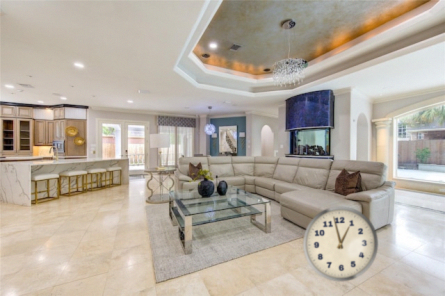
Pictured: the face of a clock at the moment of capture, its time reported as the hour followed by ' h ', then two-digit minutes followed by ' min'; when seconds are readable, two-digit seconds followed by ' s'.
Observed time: 12 h 58 min
